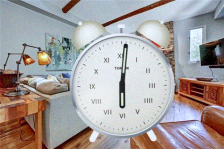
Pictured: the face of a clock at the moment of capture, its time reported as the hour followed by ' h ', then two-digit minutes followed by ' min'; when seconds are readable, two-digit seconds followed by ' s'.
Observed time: 6 h 01 min
